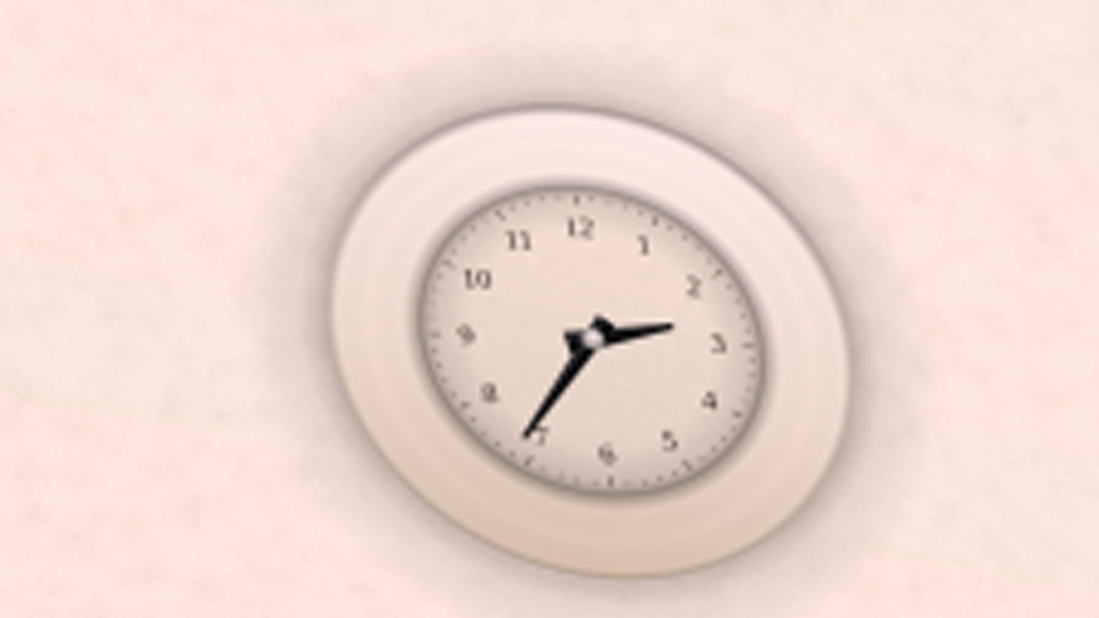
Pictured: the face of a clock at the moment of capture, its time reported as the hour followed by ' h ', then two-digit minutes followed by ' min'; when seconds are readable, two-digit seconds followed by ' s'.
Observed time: 2 h 36 min
